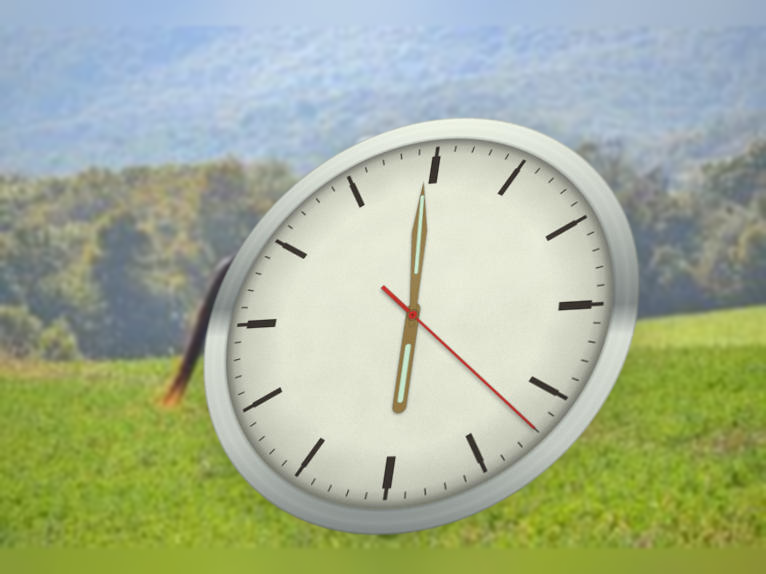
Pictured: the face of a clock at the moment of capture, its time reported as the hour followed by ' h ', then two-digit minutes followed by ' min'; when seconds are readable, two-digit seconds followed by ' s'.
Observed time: 5 h 59 min 22 s
